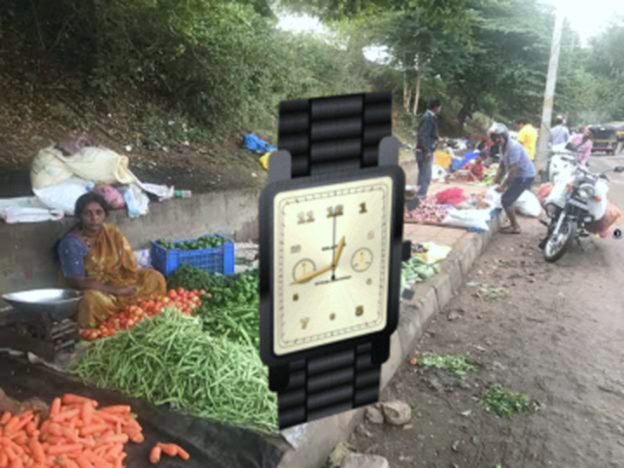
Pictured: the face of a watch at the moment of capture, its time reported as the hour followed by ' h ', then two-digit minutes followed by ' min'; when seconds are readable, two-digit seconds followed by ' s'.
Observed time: 12 h 43 min
